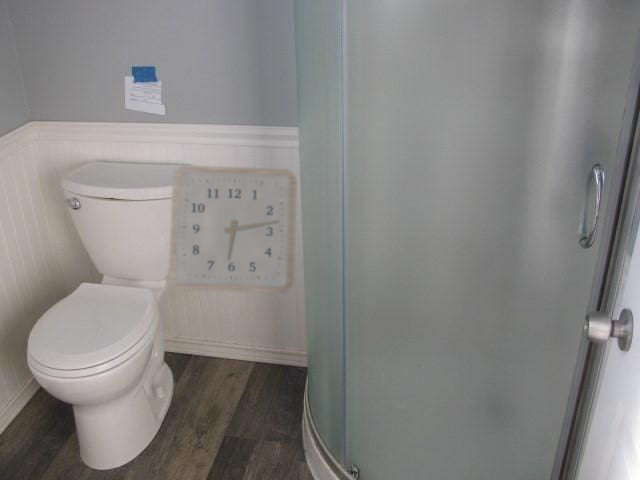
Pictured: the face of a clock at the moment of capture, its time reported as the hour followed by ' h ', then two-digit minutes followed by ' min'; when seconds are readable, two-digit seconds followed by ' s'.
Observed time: 6 h 13 min
